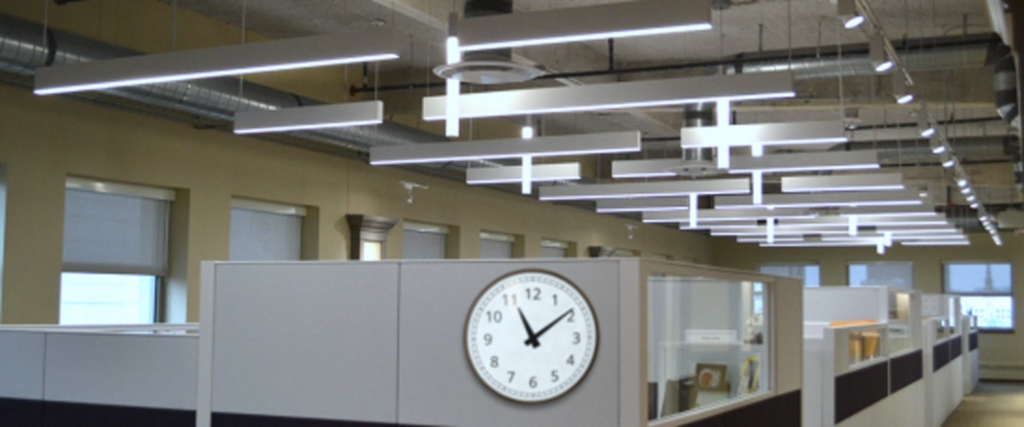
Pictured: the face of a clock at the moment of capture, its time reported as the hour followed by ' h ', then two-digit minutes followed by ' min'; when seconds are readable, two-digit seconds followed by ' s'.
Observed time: 11 h 09 min
